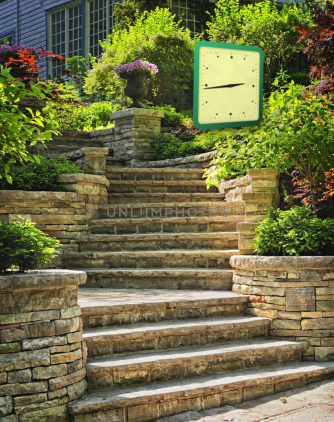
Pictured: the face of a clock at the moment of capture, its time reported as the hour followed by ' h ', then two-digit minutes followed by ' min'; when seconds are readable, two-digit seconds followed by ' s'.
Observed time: 2 h 44 min
